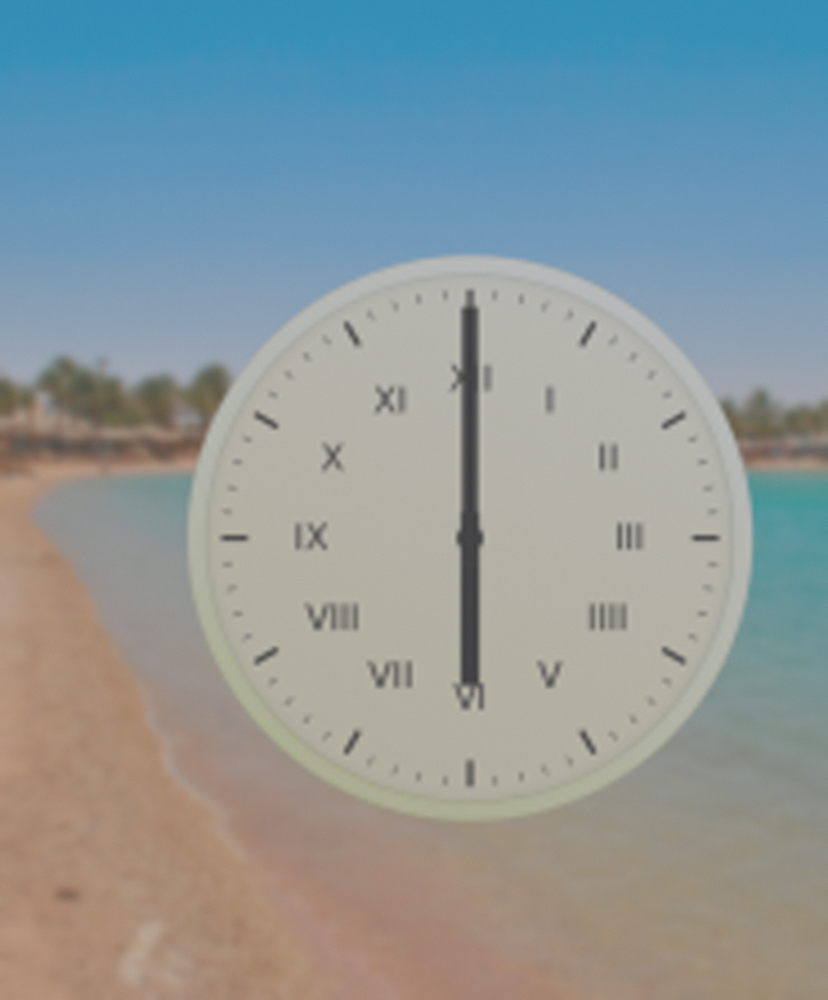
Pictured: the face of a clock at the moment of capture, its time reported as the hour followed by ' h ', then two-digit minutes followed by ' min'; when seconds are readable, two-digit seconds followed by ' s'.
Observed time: 6 h 00 min
